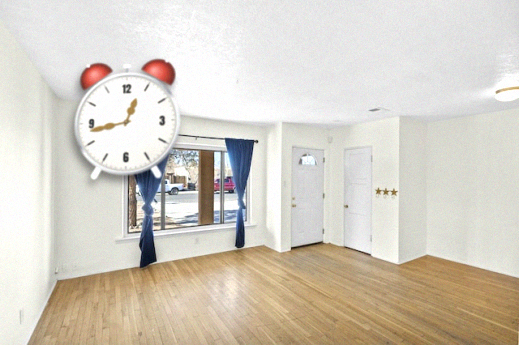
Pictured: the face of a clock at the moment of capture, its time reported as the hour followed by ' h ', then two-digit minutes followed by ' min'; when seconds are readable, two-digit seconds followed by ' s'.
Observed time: 12 h 43 min
